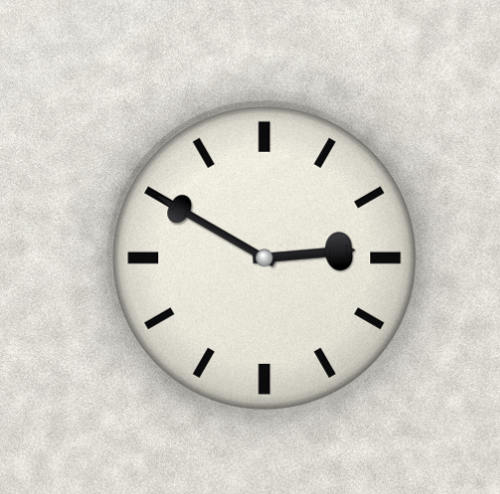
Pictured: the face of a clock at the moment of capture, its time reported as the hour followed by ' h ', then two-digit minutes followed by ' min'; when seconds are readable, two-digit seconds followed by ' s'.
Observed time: 2 h 50 min
